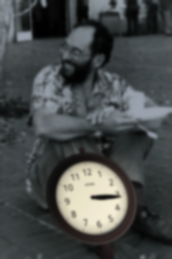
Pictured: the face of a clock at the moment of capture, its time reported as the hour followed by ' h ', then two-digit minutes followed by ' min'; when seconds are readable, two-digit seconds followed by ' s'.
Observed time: 3 h 16 min
